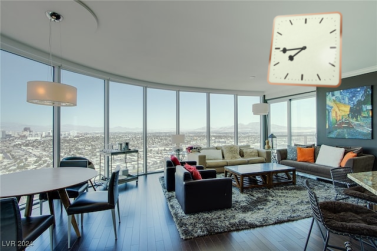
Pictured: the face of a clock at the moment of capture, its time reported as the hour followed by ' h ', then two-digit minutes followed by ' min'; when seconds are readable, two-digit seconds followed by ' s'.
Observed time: 7 h 44 min
